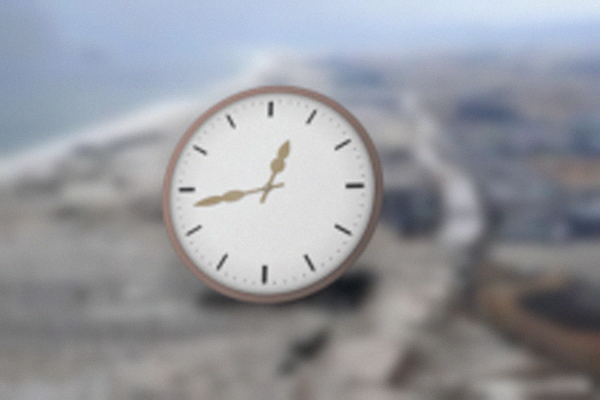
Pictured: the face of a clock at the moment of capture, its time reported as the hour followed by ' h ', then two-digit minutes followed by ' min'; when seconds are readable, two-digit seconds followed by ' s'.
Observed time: 12 h 43 min
